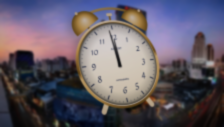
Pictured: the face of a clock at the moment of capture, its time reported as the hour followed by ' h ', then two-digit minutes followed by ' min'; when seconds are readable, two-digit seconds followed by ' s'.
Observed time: 11 h 59 min
